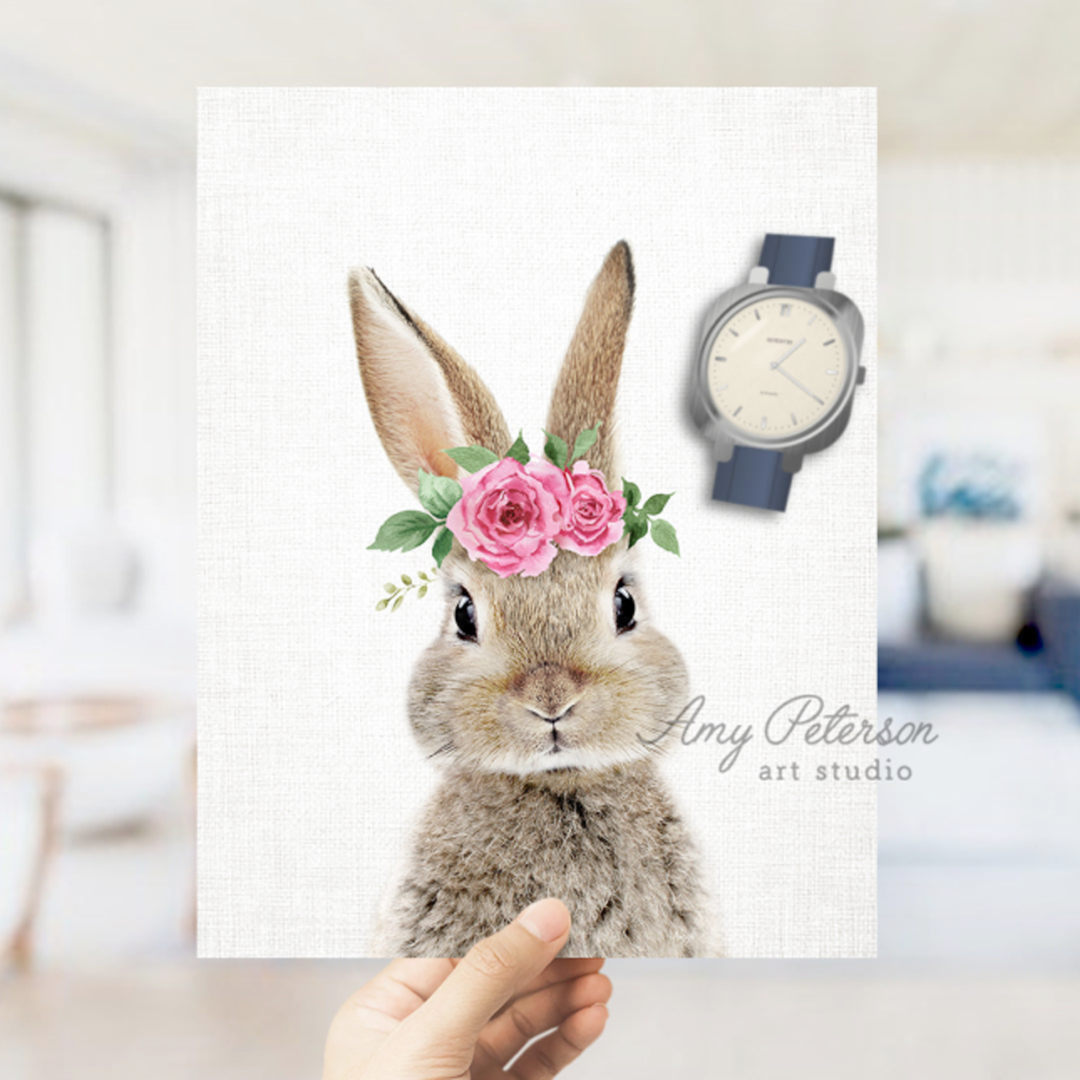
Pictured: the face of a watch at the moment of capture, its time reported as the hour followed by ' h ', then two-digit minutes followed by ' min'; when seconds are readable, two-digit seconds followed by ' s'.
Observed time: 1 h 20 min
